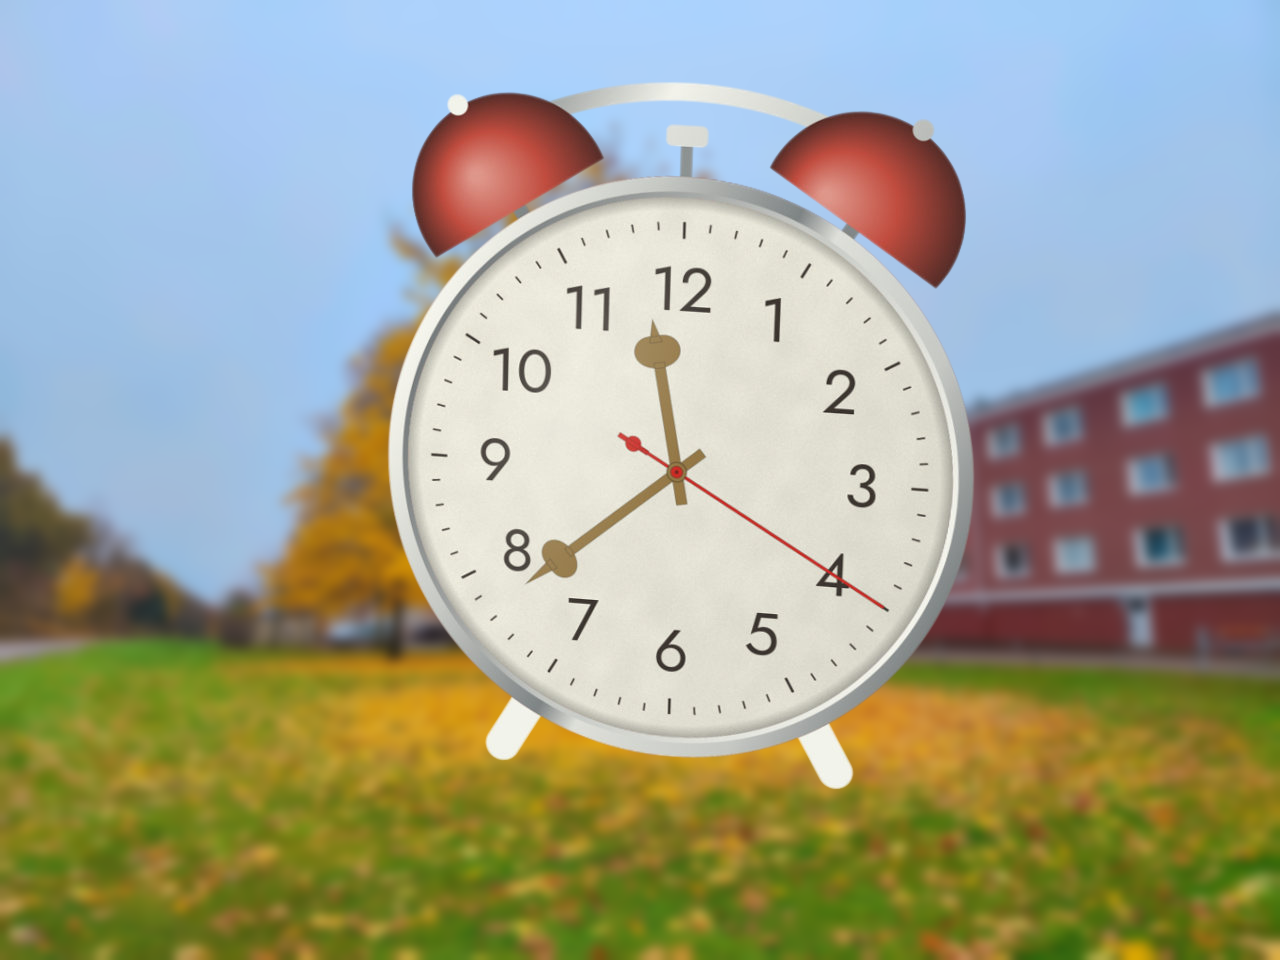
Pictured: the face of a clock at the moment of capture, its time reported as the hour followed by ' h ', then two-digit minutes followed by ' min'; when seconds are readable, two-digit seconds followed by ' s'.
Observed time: 11 h 38 min 20 s
